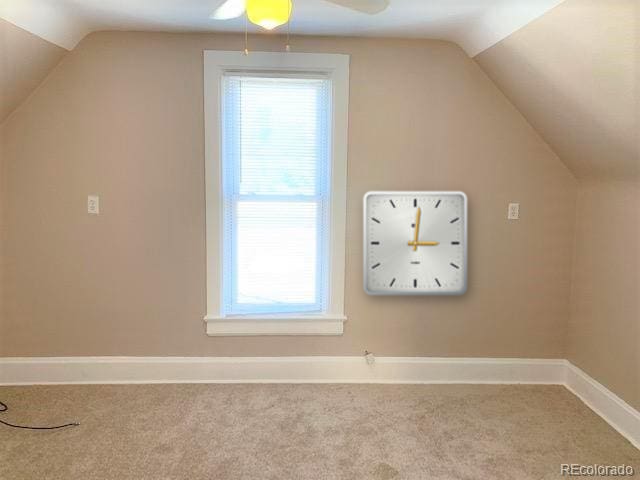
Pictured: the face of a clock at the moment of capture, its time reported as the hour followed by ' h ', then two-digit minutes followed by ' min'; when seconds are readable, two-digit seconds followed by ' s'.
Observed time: 3 h 01 min
